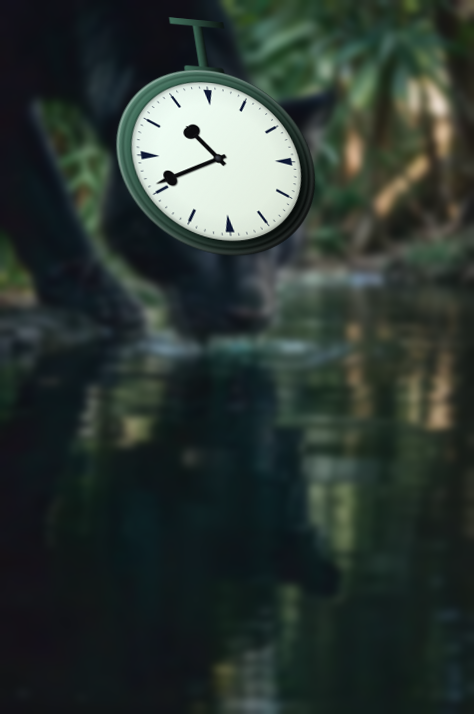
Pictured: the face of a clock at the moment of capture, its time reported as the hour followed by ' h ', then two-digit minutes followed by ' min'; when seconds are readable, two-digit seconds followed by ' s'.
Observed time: 10 h 41 min
